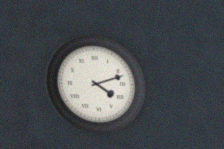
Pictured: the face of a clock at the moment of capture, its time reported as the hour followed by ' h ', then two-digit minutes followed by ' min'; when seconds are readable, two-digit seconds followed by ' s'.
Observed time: 4 h 12 min
